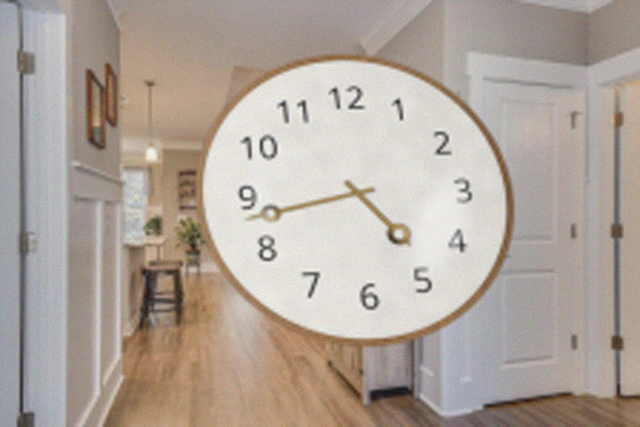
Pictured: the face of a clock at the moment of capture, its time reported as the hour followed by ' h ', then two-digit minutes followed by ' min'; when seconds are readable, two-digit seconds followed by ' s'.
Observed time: 4 h 43 min
